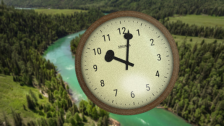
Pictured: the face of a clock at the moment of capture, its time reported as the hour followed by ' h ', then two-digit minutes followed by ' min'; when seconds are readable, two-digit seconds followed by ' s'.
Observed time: 10 h 02 min
